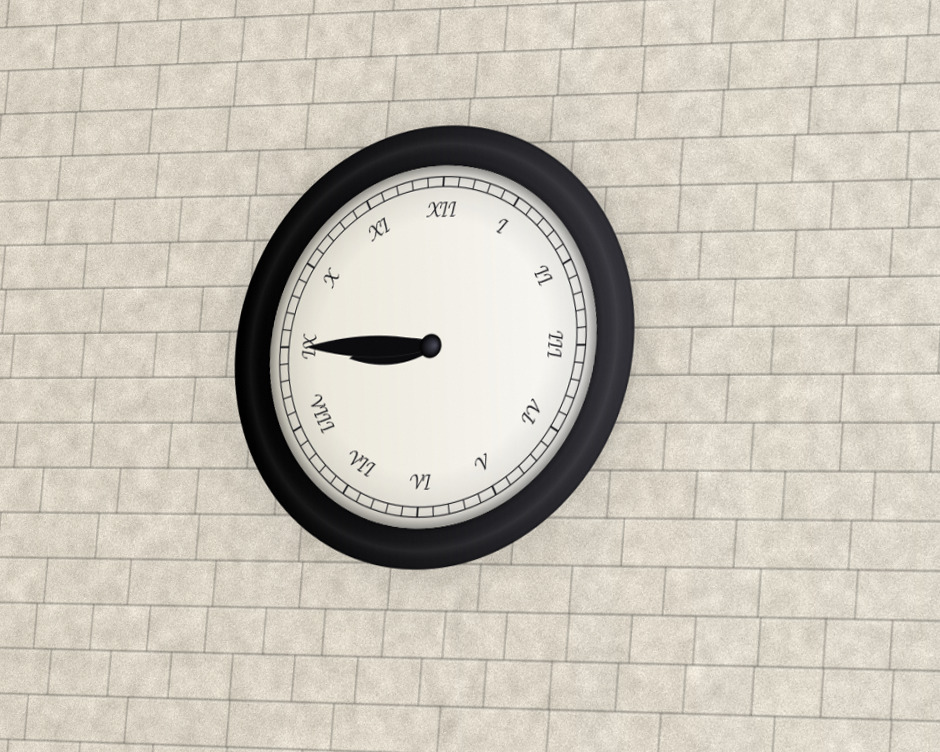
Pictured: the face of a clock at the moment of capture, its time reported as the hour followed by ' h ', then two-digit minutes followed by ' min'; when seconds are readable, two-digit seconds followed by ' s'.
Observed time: 8 h 45 min
